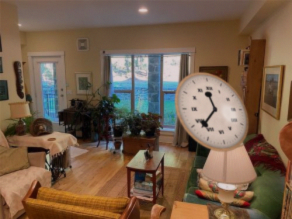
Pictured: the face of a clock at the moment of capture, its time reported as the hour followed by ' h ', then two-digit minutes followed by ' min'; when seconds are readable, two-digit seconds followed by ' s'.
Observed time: 11 h 38 min
